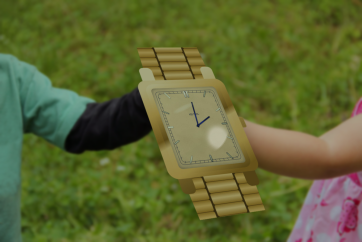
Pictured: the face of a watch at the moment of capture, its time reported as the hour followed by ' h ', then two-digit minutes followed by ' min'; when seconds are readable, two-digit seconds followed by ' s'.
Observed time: 2 h 01 min
